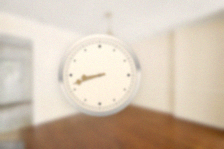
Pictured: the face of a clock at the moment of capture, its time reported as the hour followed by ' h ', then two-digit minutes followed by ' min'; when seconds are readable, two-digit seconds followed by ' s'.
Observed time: 8 h 42 min
